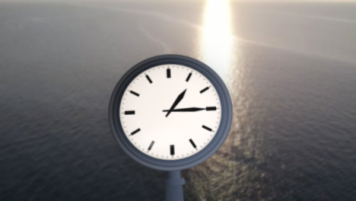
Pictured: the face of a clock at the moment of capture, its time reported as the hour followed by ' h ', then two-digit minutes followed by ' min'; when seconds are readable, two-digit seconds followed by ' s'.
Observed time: 1 h 15 min
